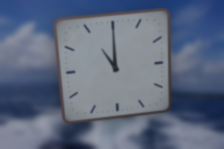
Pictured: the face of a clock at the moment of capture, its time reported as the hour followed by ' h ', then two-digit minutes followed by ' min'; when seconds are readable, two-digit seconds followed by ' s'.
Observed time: 11 h 00 min
